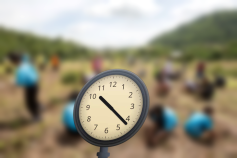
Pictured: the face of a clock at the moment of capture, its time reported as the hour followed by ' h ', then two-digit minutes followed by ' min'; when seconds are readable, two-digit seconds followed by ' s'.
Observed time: 10 h 22 min
